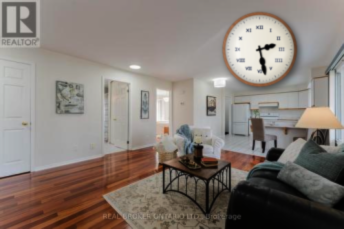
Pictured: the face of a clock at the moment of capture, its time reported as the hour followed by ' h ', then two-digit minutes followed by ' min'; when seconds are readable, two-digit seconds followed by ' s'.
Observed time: 2 h 28 min
